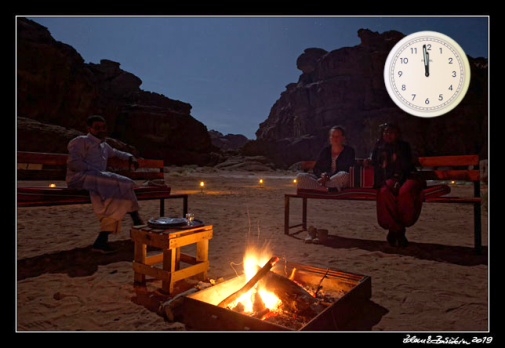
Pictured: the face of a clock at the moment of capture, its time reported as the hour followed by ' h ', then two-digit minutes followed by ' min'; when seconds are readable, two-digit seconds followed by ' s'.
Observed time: 11 h 59 min
